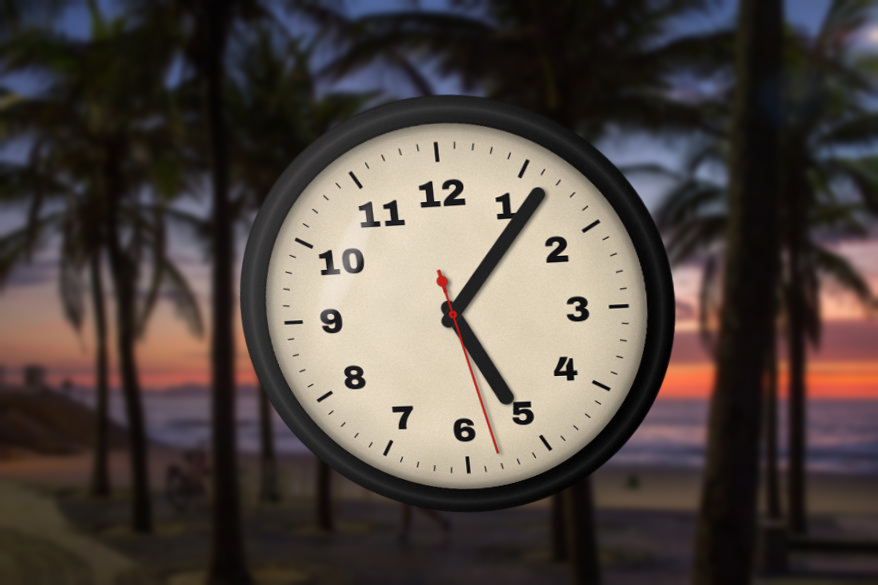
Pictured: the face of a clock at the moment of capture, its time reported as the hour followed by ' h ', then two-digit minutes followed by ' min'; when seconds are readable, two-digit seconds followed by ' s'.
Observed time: 5 h 06 min 28 s
